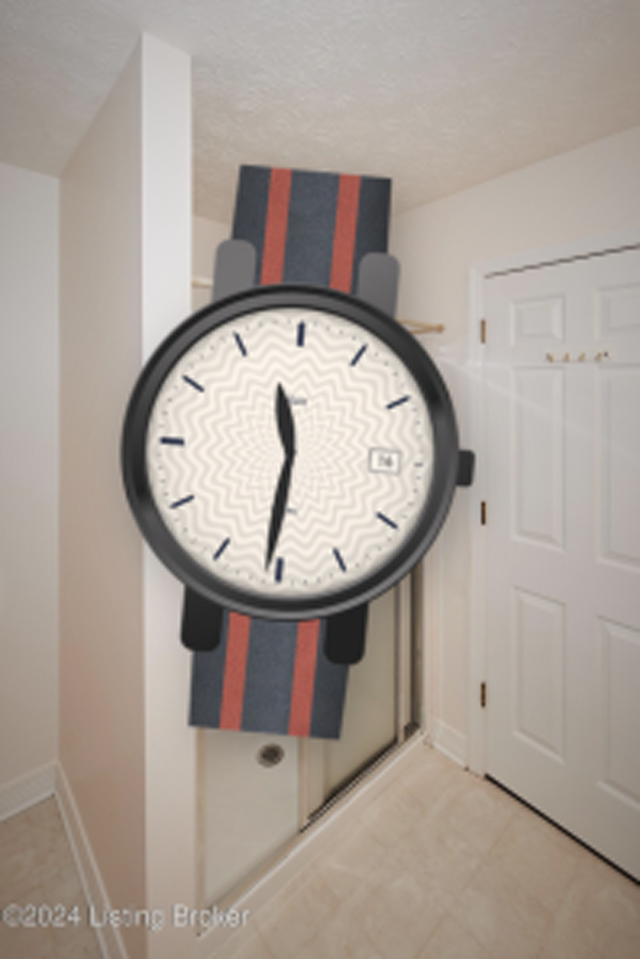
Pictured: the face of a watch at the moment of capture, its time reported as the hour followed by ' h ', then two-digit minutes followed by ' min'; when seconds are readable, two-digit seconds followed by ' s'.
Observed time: 11 h 31 min
